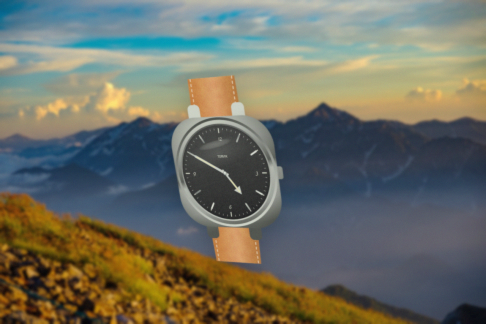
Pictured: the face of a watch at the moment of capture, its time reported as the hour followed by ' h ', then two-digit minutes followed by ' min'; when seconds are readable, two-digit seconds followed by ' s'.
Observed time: 4 h 50 min
